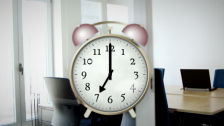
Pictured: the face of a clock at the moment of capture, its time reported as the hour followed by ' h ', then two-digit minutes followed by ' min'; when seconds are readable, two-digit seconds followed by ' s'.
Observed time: 7 h 00 min
